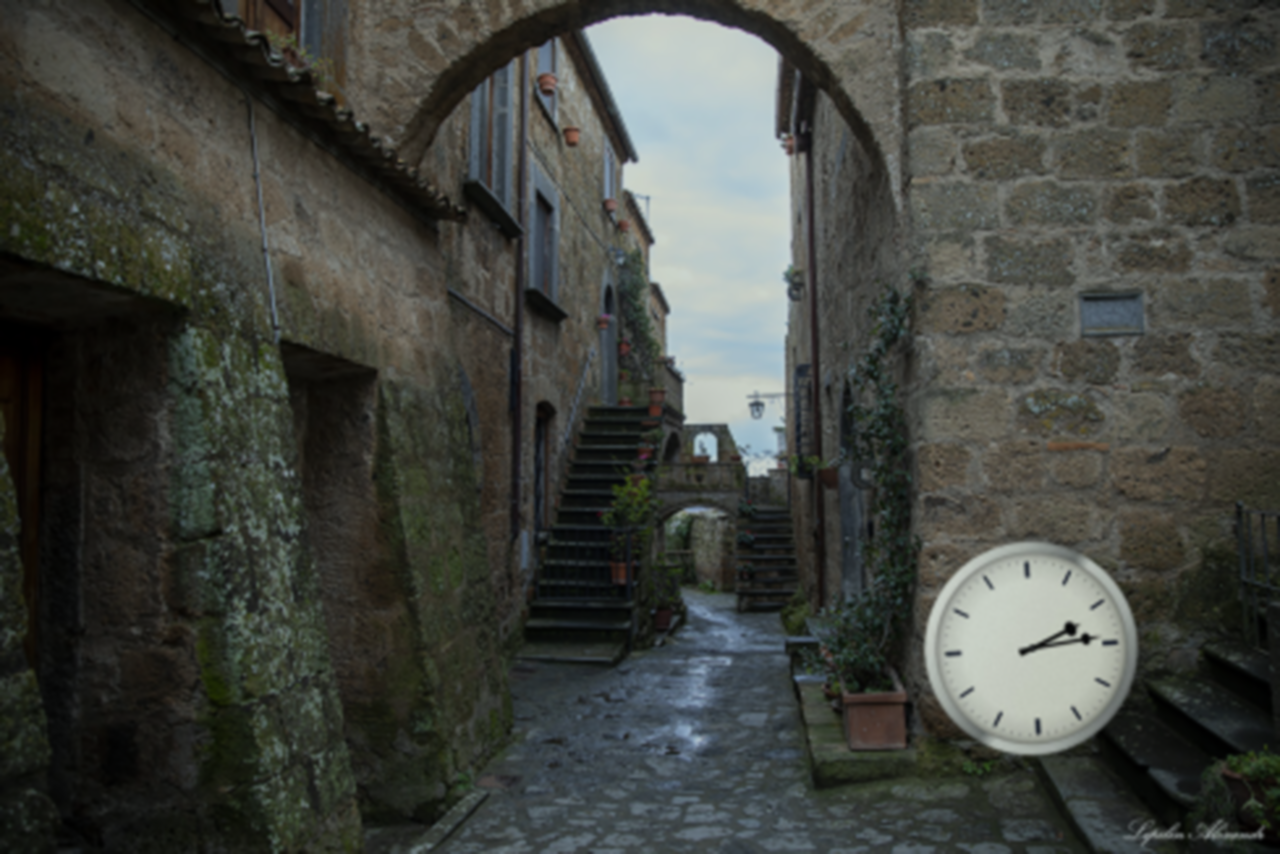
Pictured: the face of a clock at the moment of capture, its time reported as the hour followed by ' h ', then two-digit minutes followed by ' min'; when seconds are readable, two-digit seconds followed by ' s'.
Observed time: 2 h 14 min
